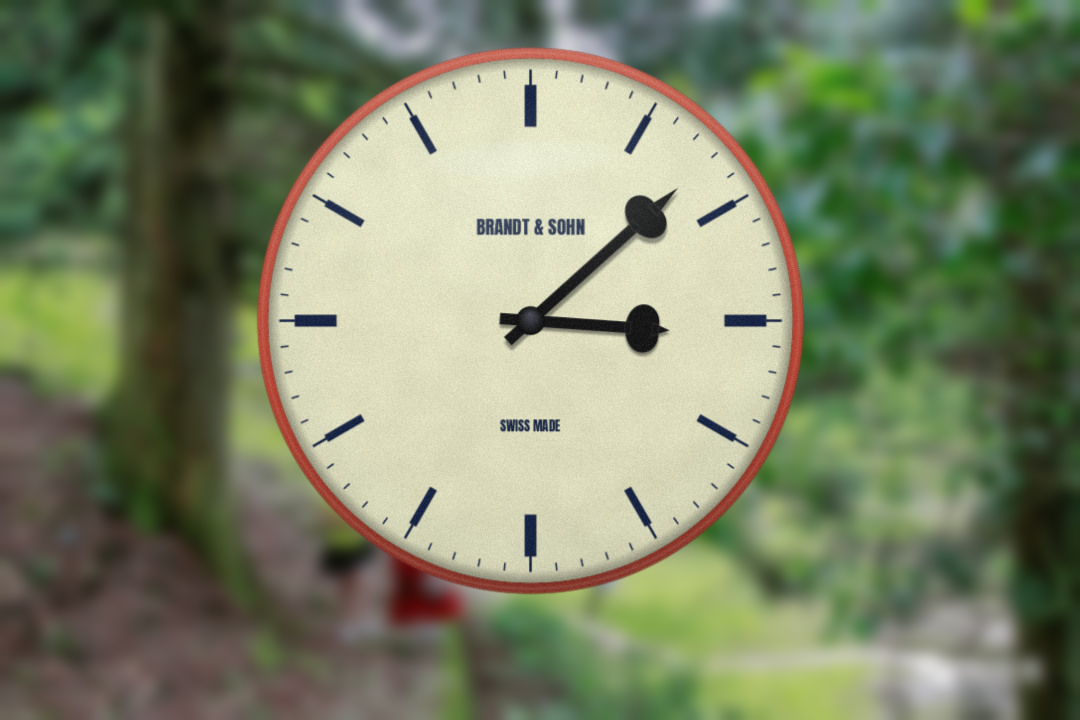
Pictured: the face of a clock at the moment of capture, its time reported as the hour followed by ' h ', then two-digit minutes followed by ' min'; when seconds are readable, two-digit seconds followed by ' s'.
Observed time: 3 h 08 min
